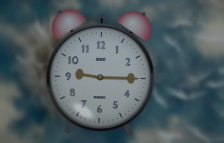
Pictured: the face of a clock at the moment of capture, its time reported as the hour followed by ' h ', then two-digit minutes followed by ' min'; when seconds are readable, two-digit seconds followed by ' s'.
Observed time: 9 h 15 min
